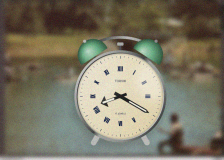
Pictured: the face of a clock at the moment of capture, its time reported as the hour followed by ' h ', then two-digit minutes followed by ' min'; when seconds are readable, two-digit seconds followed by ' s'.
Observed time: 8 h 20 min
